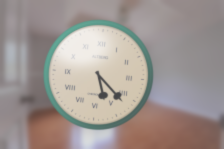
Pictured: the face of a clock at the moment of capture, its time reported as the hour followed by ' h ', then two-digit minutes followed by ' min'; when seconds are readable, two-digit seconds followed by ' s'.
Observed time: 5 h 22 min
